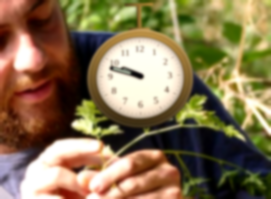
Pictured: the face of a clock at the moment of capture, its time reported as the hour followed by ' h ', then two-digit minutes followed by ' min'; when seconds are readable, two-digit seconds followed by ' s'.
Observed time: 9 h 48 min
